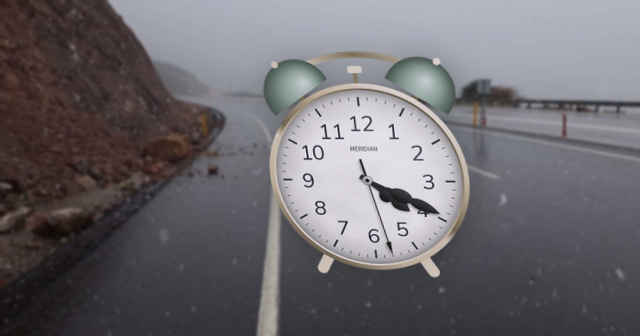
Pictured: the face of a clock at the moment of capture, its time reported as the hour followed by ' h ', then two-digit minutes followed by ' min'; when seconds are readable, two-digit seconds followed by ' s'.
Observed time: 4 h 19 min 28 s
